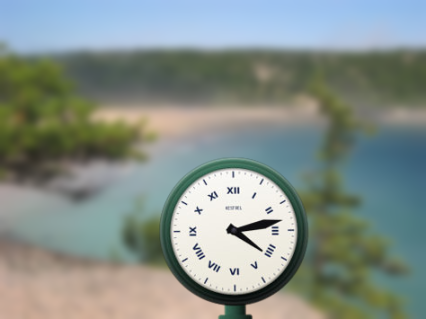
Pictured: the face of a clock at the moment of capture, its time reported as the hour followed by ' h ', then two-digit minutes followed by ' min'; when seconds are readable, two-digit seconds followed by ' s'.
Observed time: 4 h 13 min
